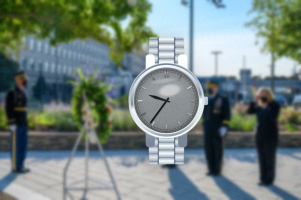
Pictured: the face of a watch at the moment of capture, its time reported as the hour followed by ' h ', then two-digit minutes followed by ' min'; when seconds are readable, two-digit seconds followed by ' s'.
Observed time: 9 h 36 min
